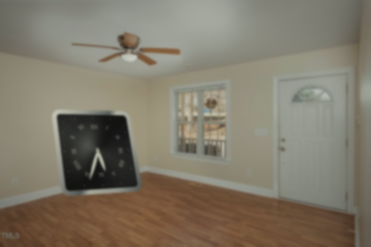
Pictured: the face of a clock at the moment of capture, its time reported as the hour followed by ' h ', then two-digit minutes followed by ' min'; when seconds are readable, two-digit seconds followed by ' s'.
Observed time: 5 h 34 min
